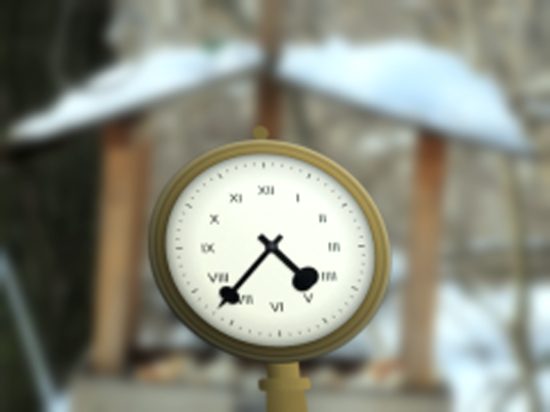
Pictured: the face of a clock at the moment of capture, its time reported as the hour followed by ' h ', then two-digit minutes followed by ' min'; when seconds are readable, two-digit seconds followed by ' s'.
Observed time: 4 h 37 min
